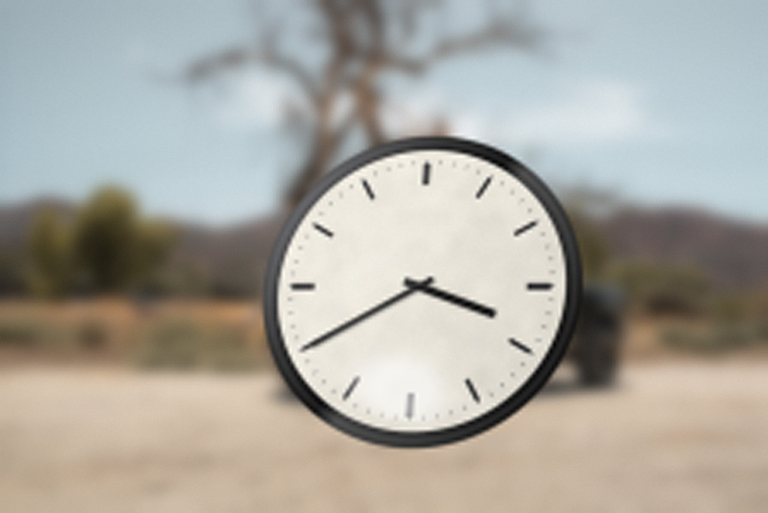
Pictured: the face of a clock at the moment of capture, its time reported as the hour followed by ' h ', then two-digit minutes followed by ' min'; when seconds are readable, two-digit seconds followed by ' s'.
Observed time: 3 h 40 min
